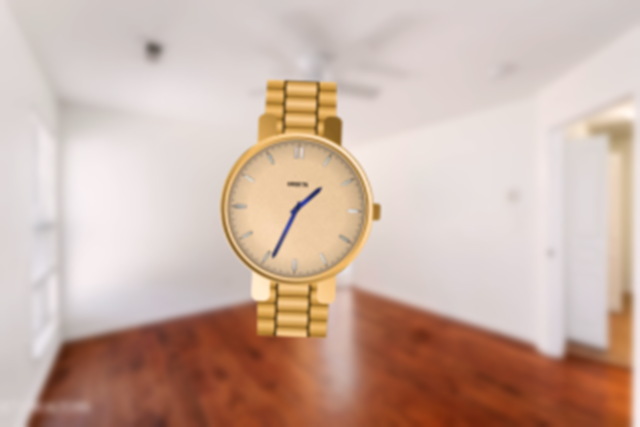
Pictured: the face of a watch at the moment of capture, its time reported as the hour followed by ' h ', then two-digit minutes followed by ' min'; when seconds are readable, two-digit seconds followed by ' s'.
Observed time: 1 h 34 min
